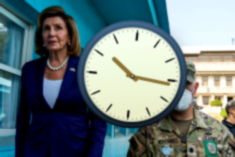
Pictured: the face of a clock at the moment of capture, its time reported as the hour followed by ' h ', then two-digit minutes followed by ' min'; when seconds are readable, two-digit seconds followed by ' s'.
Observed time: 10 h 16 min
